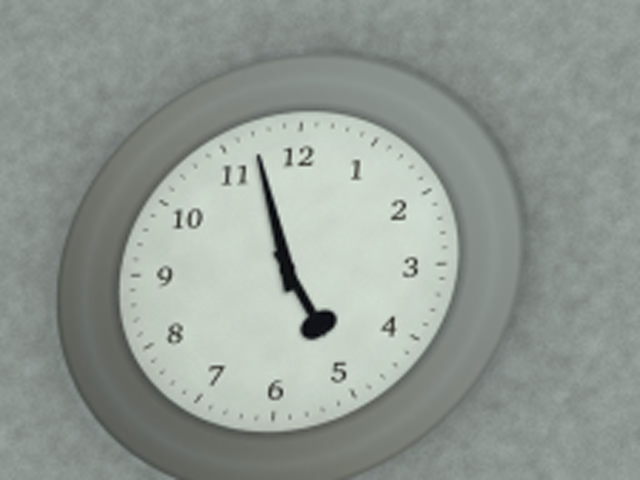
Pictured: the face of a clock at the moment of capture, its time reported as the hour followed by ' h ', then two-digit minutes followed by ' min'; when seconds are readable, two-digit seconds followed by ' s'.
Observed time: 4 h 57 min
